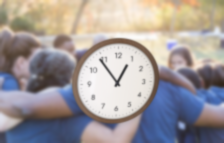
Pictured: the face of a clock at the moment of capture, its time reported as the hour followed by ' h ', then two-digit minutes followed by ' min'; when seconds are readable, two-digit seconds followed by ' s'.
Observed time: 12 h 54 min
